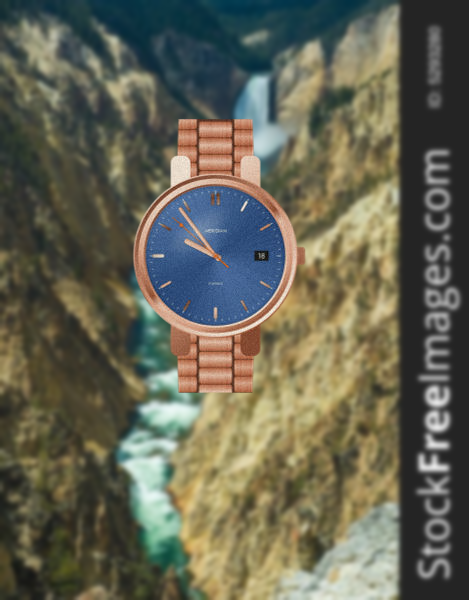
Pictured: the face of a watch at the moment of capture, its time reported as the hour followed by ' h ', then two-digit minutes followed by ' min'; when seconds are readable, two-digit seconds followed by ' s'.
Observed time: 9 h 53 min 52 s
